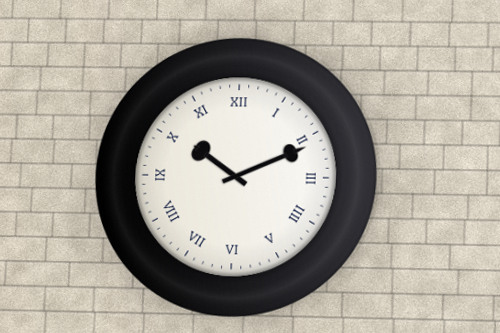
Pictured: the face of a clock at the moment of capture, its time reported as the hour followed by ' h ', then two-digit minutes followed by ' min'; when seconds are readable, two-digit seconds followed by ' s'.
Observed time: 10 h 11 min
